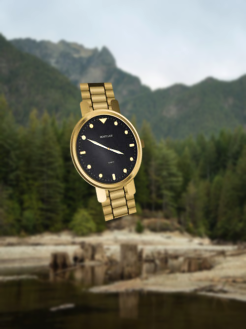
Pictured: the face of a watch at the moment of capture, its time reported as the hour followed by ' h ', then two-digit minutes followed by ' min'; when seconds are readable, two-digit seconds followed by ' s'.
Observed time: 3 h 50 min
